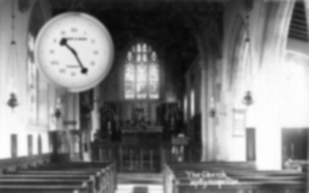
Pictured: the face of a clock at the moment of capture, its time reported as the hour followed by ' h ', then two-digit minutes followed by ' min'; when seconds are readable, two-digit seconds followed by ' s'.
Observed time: 10 h 25 min
